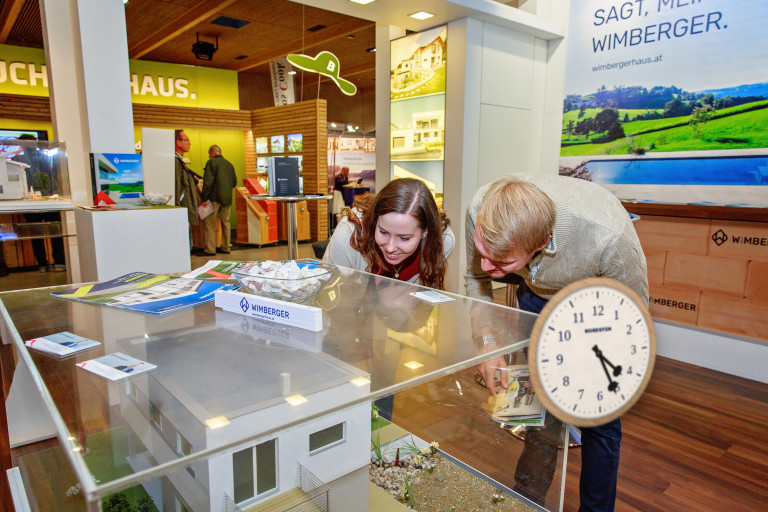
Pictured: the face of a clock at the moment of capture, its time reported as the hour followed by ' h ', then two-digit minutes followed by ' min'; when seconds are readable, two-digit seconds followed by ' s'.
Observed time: 4 h 26 min
